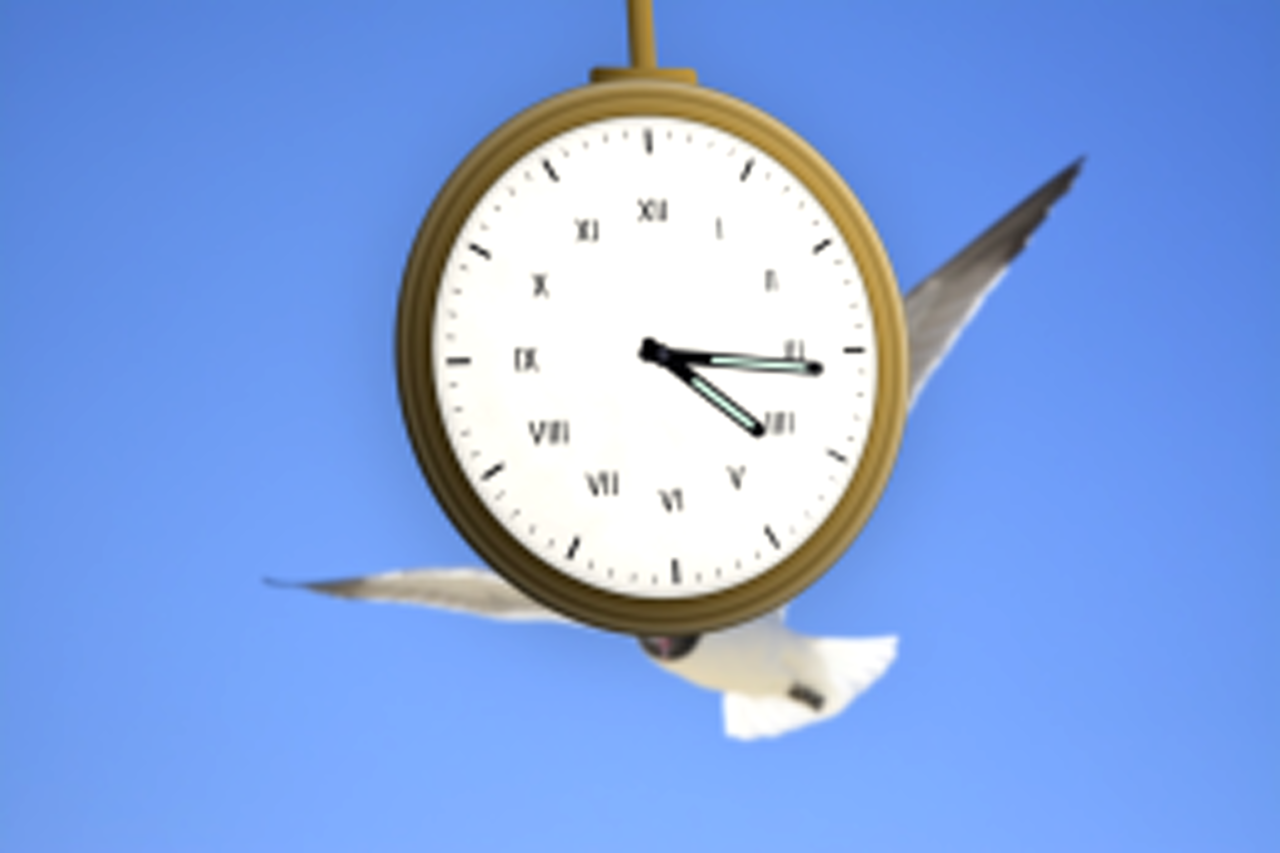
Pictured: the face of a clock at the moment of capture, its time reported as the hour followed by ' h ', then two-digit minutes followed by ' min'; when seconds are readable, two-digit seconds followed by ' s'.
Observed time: 4 h 16 min
